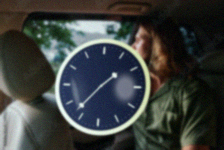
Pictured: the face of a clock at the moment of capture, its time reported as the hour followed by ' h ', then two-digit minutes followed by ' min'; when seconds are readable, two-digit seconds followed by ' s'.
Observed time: 1 h 37 min
